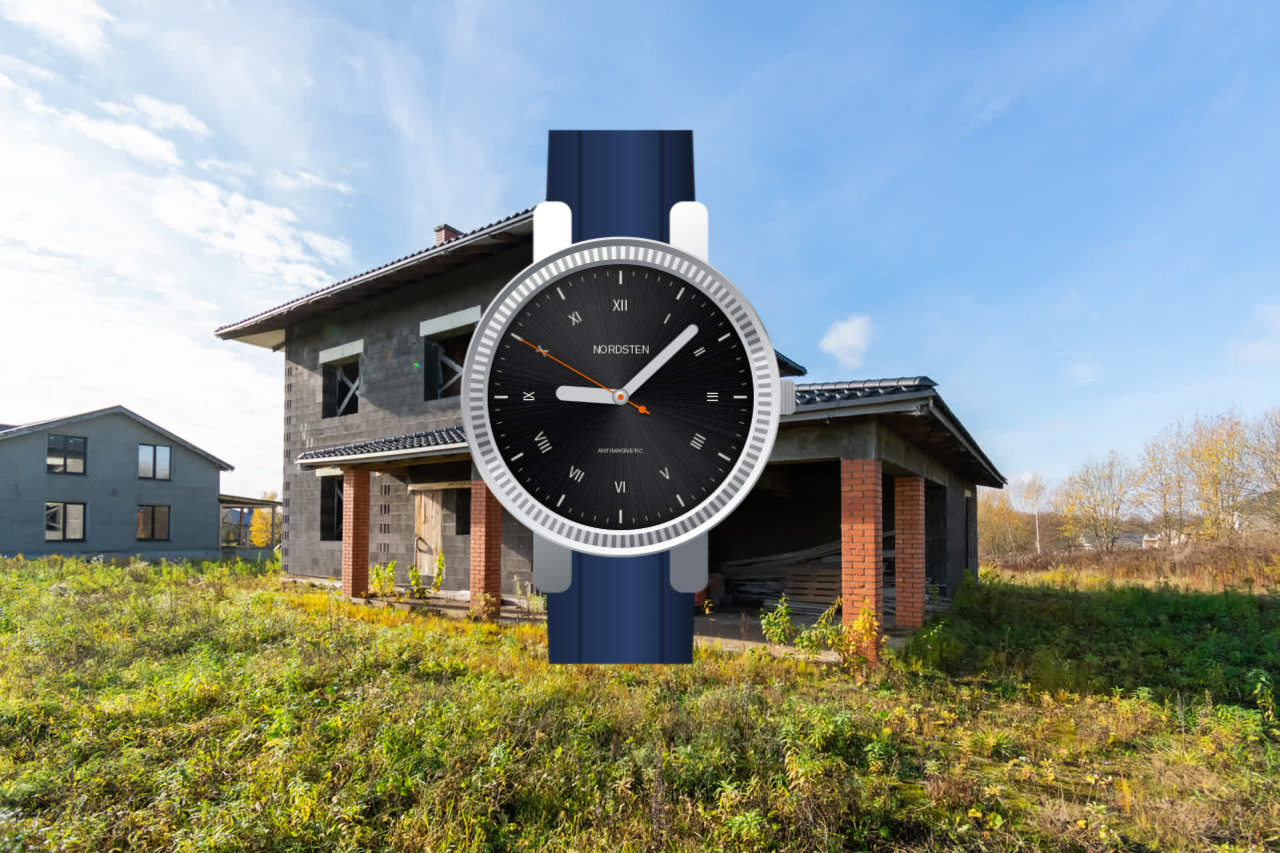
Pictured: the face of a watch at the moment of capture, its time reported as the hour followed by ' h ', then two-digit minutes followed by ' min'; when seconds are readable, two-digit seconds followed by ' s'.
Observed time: 9 h 07 min 50 s
